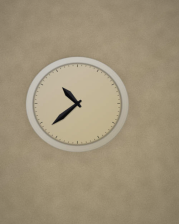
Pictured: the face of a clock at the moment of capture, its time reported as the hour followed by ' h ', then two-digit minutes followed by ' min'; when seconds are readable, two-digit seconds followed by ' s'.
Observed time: 10 h 38 min
